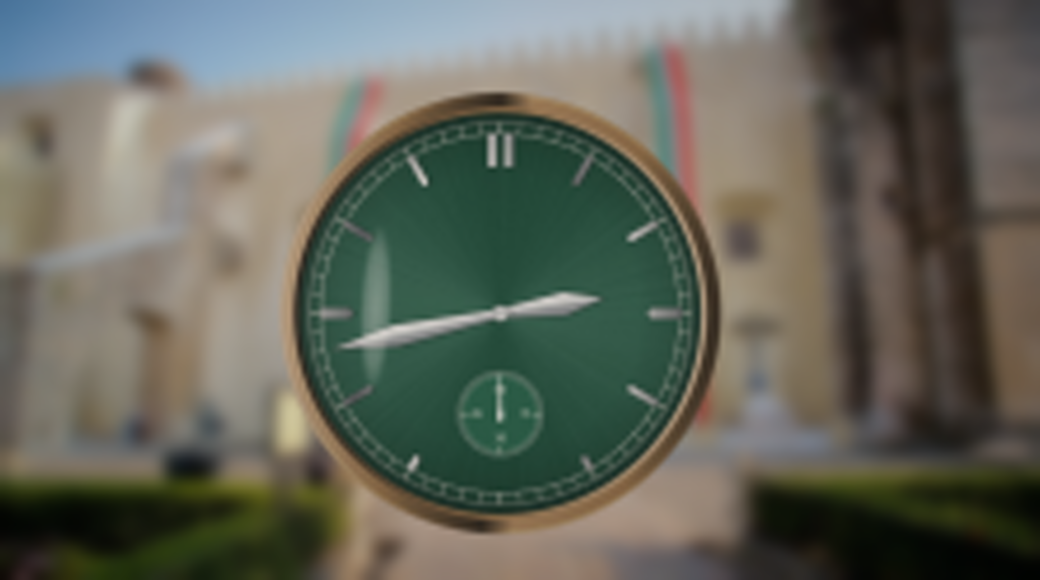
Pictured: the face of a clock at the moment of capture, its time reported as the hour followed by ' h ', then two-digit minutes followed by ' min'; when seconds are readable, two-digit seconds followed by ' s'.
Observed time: 2 h 43 min
